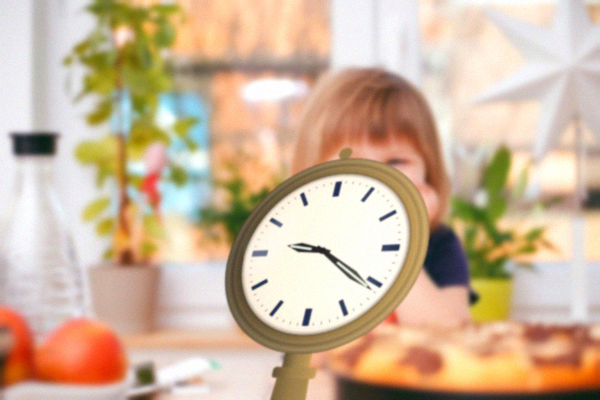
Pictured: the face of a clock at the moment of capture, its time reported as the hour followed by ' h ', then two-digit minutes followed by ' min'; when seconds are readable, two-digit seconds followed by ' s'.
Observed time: 9 h 21 min
